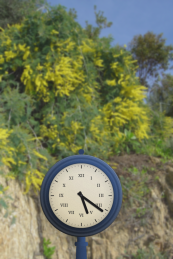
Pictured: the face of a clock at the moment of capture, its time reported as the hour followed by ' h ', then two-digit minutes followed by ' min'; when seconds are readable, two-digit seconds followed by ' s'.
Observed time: 5 h 21 min
